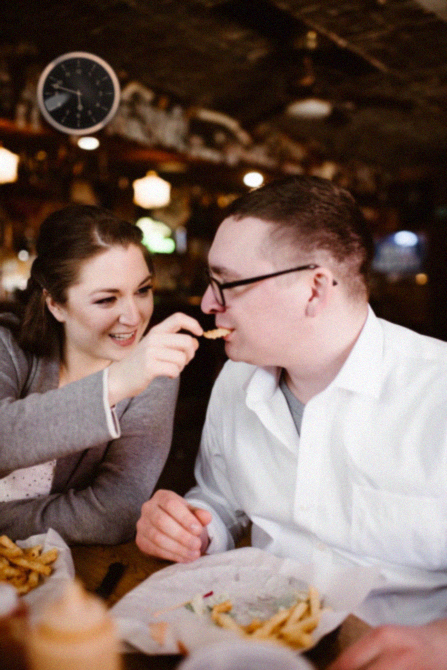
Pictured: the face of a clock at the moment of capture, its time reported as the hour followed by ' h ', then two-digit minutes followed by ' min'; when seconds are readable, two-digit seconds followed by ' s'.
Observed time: 5 h 48 min
